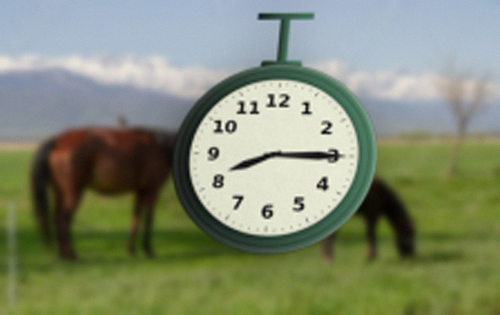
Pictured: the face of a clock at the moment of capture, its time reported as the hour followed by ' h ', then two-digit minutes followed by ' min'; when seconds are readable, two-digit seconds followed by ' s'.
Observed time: 8 h 15 min
